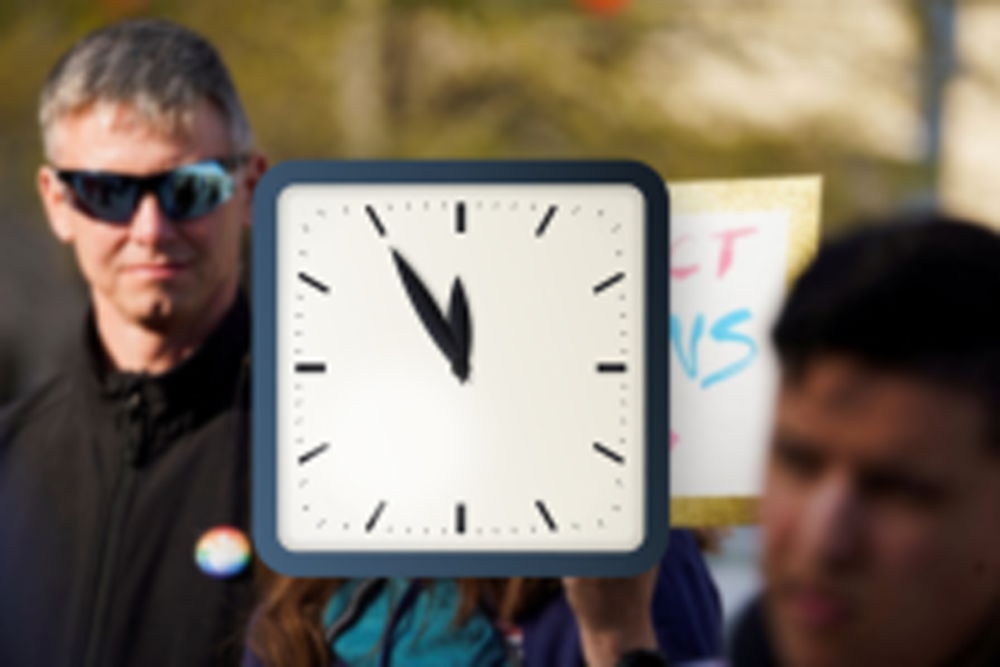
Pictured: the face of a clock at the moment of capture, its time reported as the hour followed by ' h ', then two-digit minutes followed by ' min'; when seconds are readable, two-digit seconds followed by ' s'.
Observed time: 11 h 55 min
